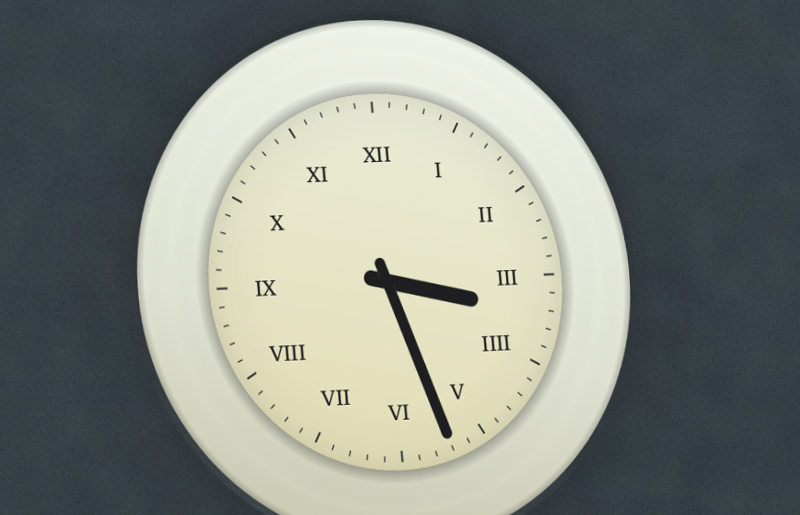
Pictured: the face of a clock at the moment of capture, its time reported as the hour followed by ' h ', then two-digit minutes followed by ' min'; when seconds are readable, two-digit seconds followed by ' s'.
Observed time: 3 h 27 min
